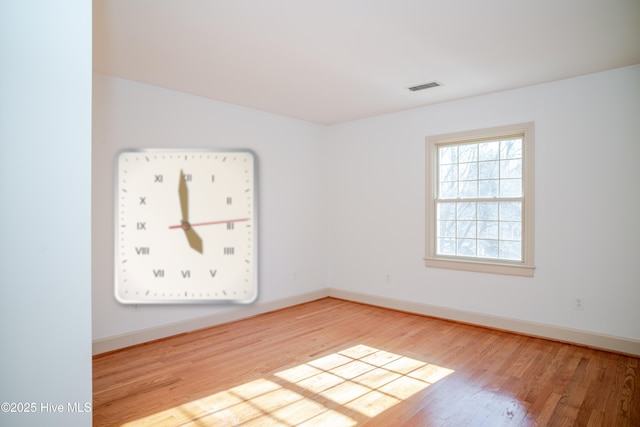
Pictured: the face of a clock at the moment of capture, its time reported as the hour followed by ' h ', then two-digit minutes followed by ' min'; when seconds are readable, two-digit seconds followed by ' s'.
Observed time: 4 h 59 min 14 s
